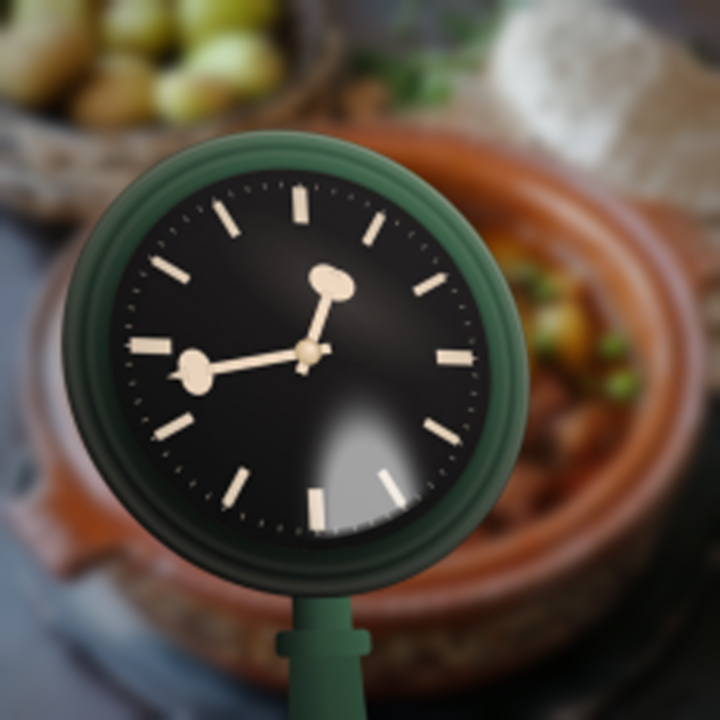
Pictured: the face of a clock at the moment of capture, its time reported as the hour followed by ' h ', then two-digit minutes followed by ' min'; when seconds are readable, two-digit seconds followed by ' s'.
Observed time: 12 h 43 min
